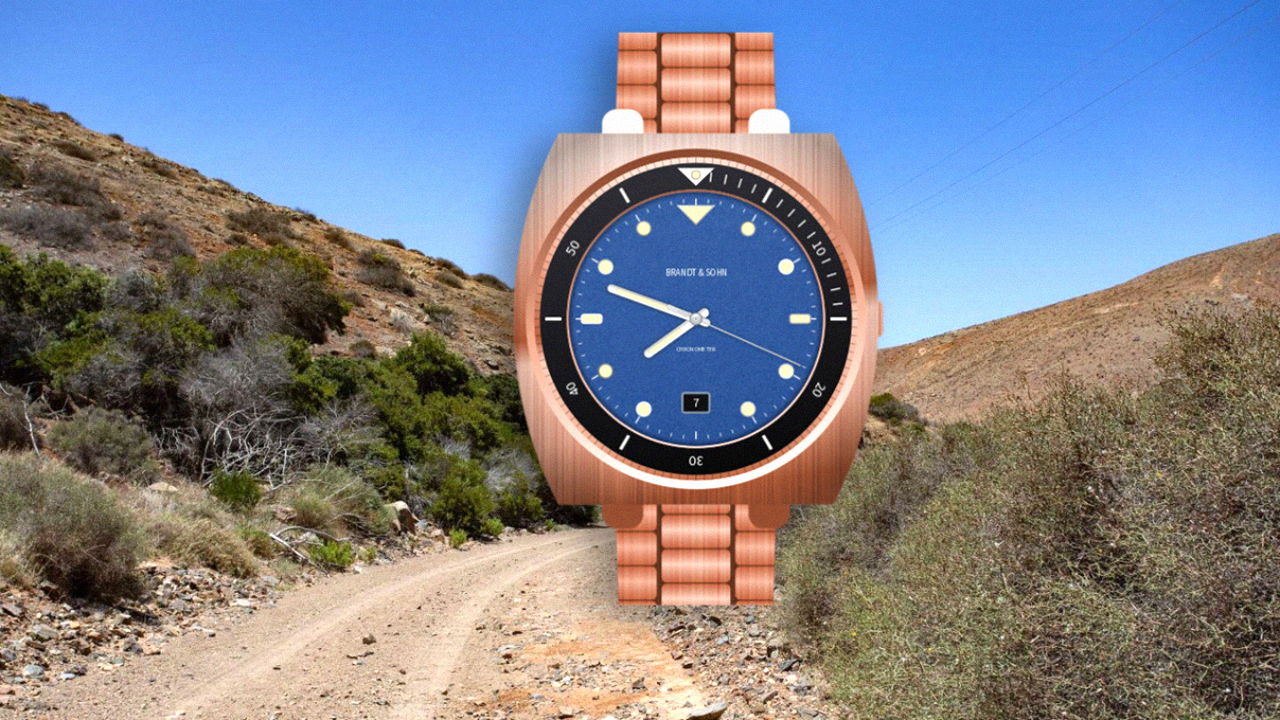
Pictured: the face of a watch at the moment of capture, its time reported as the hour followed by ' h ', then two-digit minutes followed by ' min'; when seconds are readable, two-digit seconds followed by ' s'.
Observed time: 7 h 48 min 19 s
